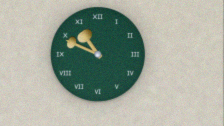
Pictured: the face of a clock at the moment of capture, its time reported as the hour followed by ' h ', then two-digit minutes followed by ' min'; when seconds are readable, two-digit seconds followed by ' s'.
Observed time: 10 h 49 min
